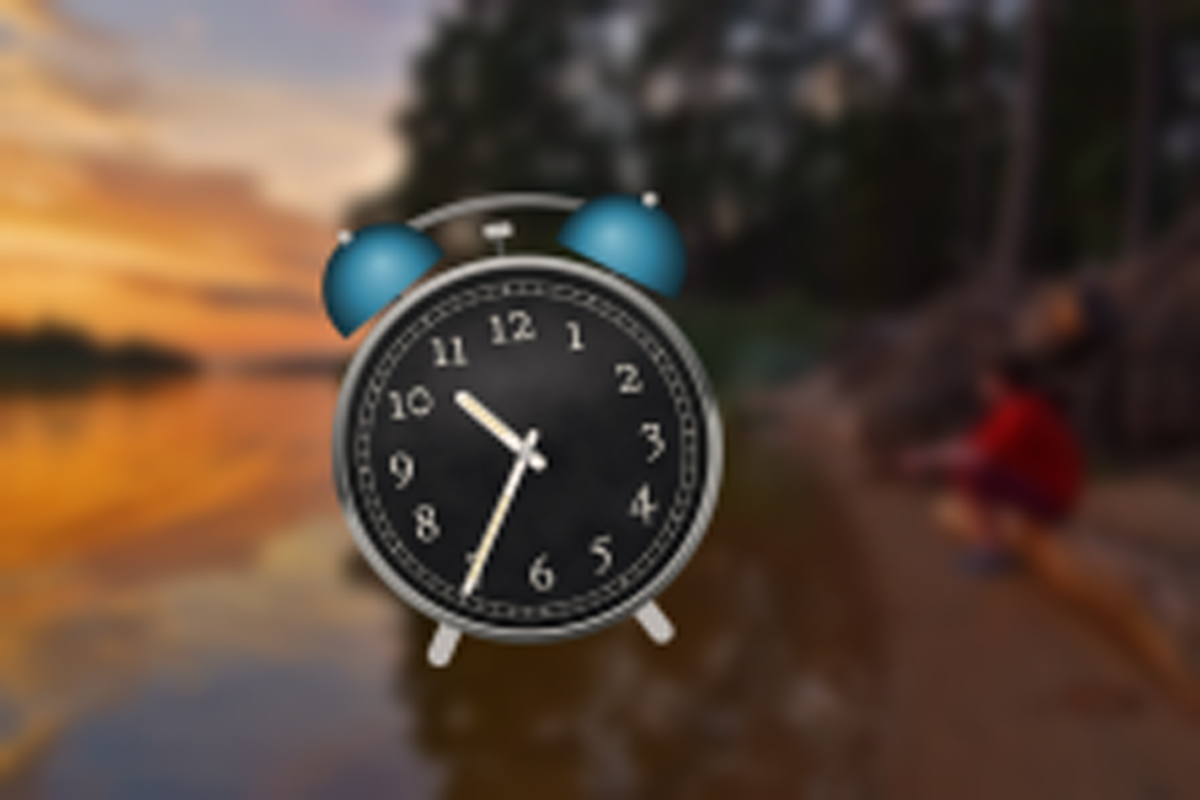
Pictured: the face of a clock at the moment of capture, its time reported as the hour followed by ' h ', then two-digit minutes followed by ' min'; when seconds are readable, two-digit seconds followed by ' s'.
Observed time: 10 h 35 min
